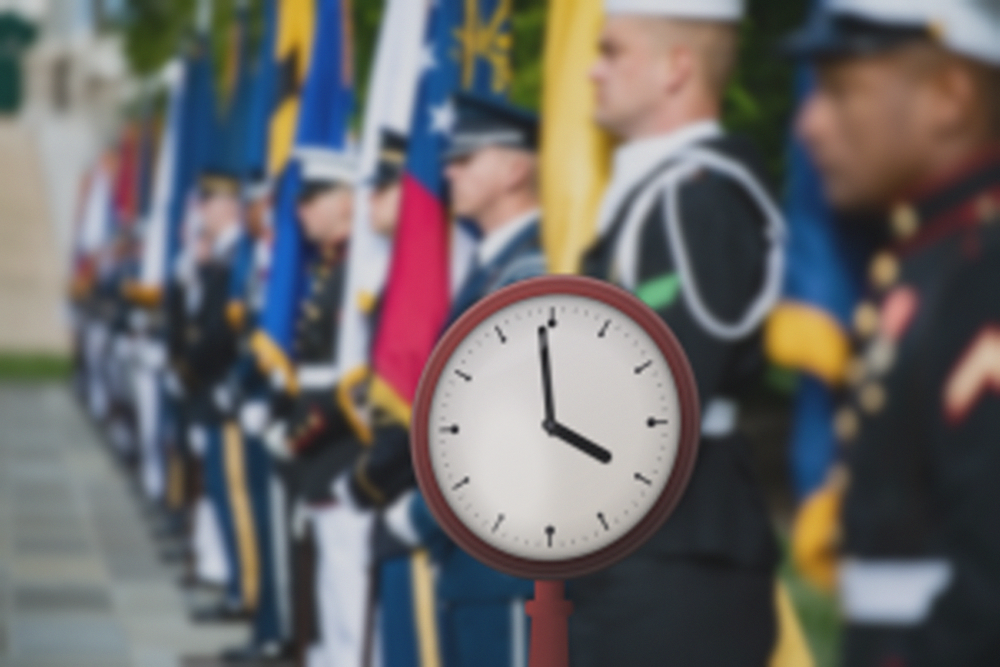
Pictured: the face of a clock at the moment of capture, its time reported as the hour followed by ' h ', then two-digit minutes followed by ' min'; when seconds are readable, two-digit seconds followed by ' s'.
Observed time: 3 h 59 min
